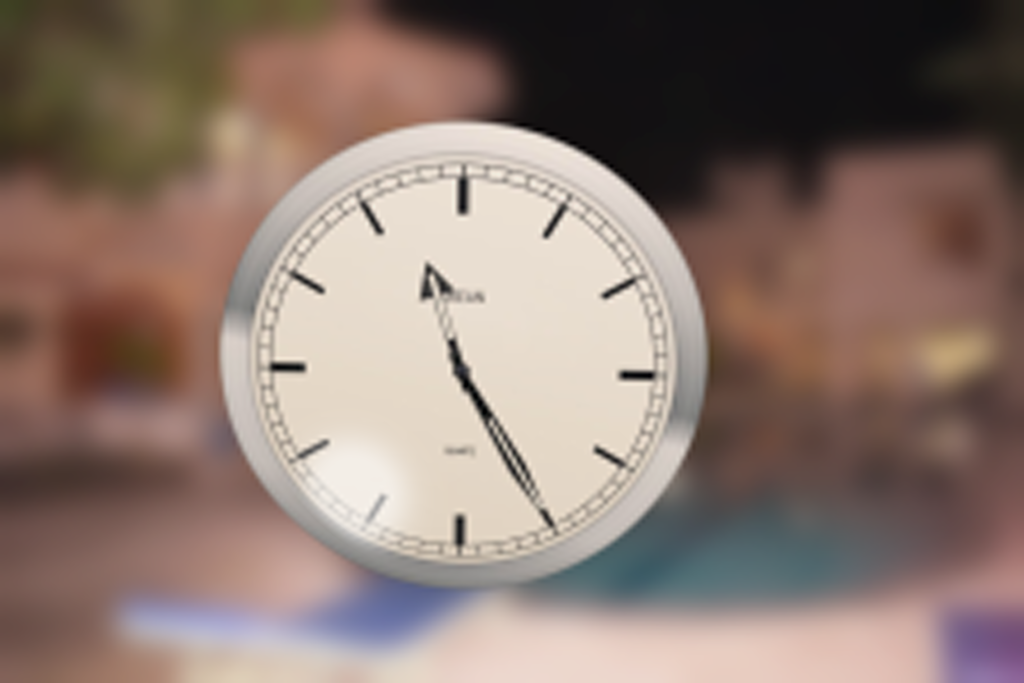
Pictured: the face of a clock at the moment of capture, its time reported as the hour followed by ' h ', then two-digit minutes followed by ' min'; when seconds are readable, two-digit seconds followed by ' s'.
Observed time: 11 h 25 min
